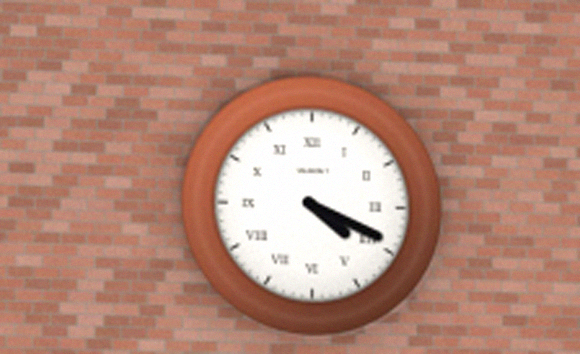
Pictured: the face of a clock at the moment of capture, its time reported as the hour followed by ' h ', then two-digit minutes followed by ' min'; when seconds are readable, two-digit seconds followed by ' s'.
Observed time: 4 h 19 min
